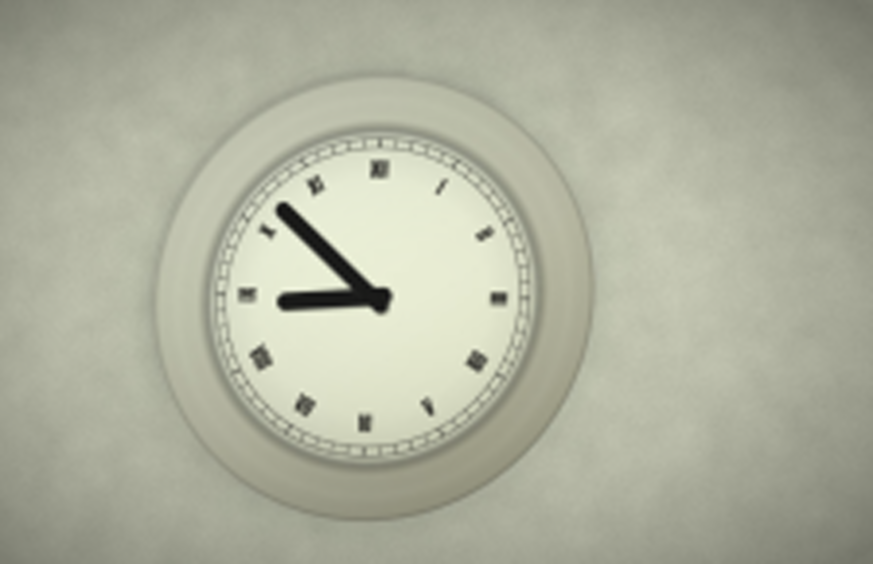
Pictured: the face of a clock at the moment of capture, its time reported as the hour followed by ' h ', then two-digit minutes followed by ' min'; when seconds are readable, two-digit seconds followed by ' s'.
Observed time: 8 h 52 min
